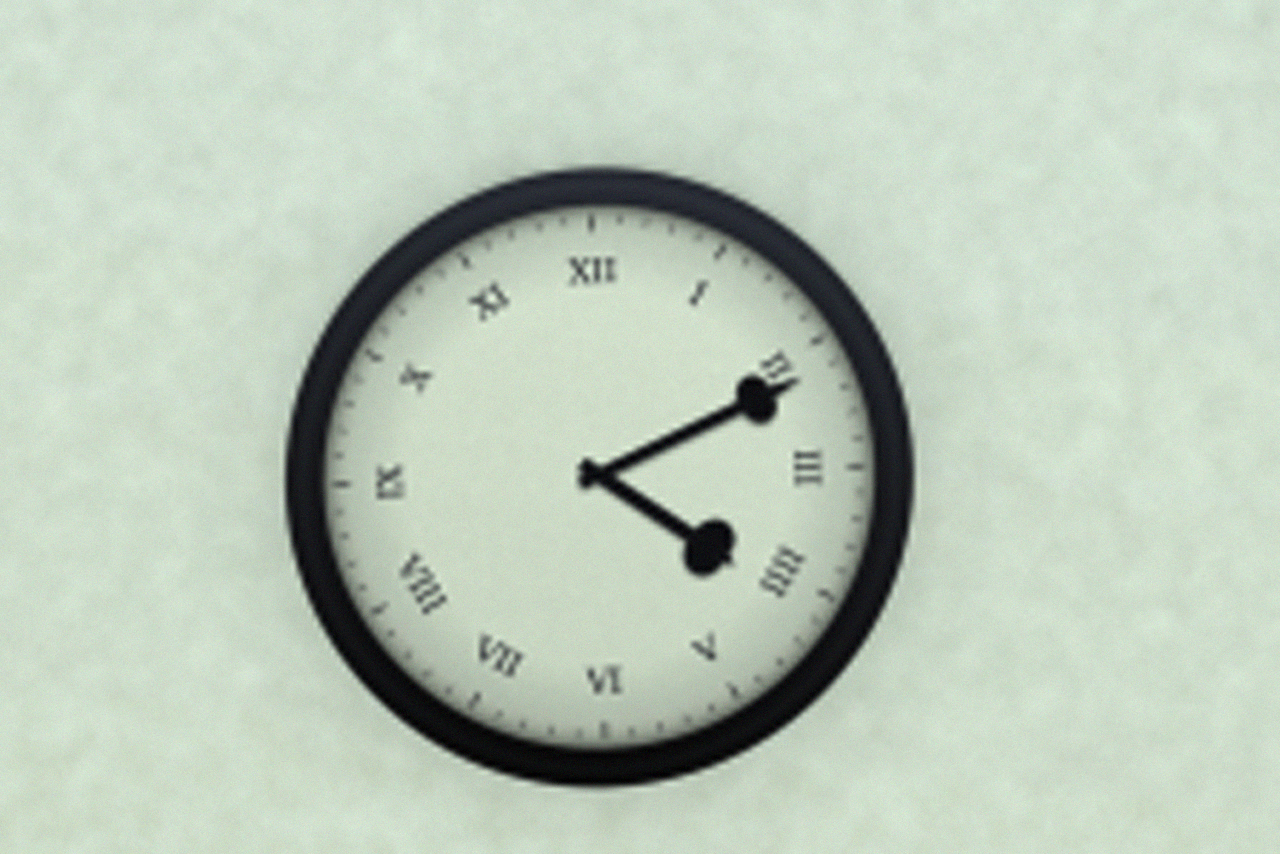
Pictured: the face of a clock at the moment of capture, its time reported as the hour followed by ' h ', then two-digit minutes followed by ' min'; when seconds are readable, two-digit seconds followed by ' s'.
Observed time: 4 h 11 min
